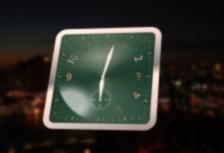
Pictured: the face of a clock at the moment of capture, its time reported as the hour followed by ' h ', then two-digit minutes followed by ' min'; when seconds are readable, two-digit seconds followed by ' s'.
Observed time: 6 h 02 min
